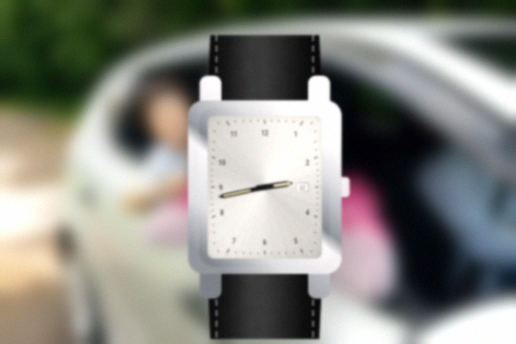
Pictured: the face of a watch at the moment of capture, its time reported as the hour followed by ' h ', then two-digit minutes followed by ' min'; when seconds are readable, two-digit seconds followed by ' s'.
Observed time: 2 h 43 min
